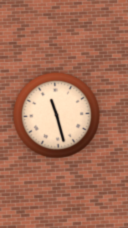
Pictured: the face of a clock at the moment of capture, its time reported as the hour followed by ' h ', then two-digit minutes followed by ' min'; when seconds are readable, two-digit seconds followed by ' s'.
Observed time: 11 h 28 min
